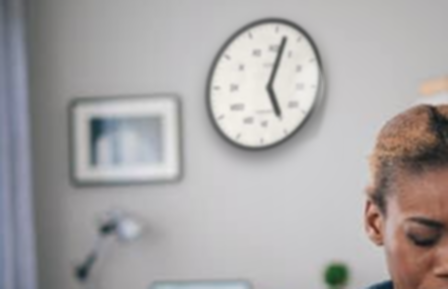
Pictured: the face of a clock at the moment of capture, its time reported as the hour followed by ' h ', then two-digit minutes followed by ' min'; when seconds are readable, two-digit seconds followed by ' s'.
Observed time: 5 h 02 min
